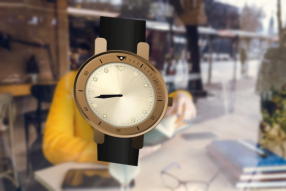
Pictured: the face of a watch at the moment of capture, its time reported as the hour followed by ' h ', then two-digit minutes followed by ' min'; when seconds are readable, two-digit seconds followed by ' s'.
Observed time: 8 h 43 min
